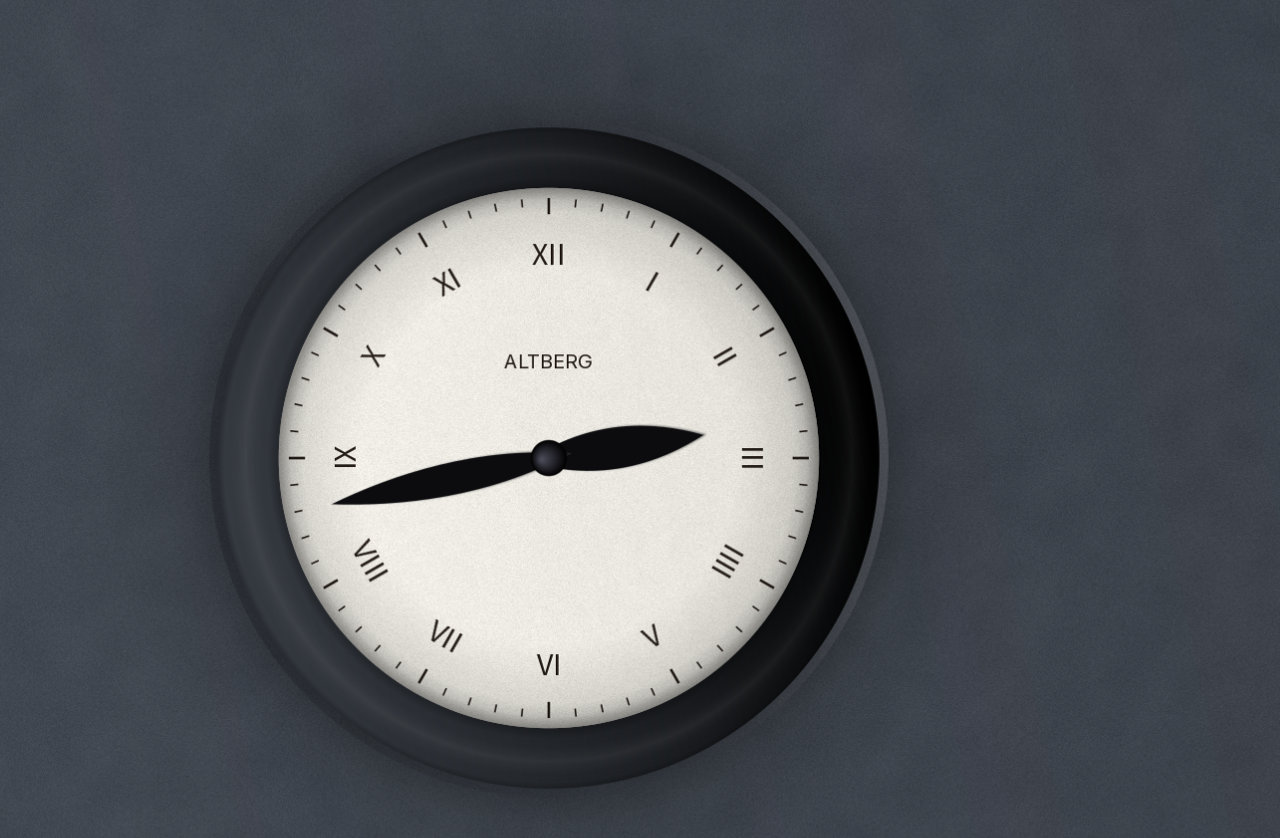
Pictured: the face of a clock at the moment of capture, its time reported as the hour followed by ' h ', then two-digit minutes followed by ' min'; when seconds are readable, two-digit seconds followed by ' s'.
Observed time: 2 h 43 min
